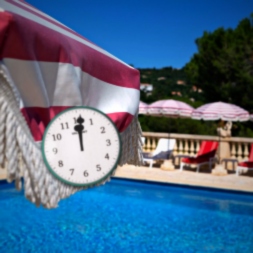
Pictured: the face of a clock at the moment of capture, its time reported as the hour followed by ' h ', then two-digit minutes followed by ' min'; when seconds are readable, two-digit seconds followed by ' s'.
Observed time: 12 h 01 min
